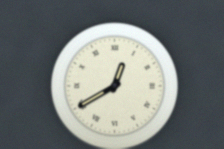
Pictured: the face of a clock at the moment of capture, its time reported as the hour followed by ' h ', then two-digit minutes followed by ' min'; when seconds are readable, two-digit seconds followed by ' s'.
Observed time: 12 h 40 min
